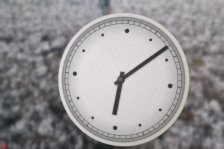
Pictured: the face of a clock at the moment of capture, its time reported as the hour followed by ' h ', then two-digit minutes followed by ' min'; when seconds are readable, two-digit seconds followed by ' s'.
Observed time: 6 h 08 min
